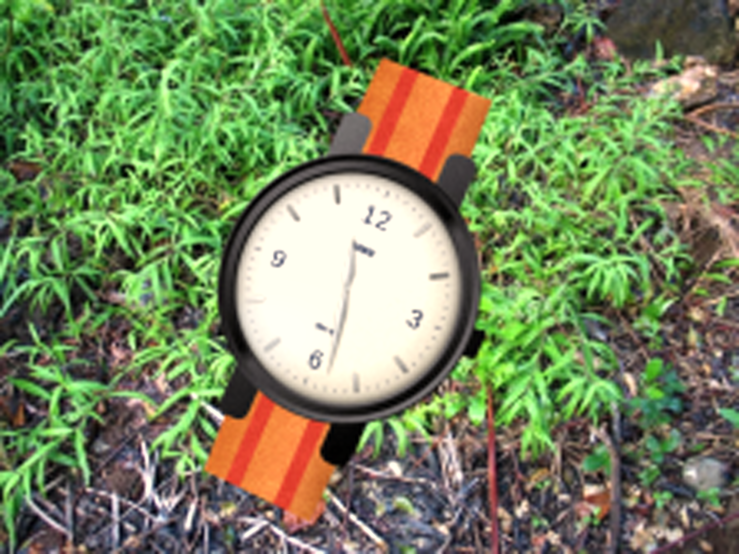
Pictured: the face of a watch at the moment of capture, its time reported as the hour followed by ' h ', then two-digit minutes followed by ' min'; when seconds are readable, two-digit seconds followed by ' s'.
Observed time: 11 h 28 min
